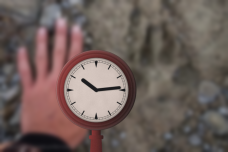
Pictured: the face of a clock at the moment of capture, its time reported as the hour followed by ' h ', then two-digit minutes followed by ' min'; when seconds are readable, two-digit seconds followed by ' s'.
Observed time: 10 h 14 min
